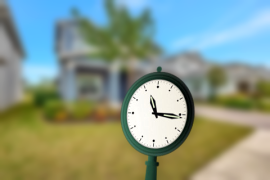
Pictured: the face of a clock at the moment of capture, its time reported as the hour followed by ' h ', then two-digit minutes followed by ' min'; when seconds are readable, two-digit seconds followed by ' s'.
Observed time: 11 h 16 min
